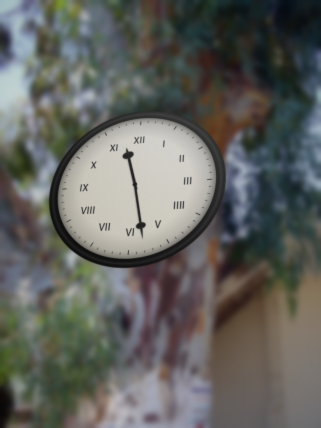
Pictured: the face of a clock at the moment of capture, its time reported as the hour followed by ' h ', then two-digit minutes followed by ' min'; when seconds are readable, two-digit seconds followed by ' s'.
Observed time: 11 h 28 min
